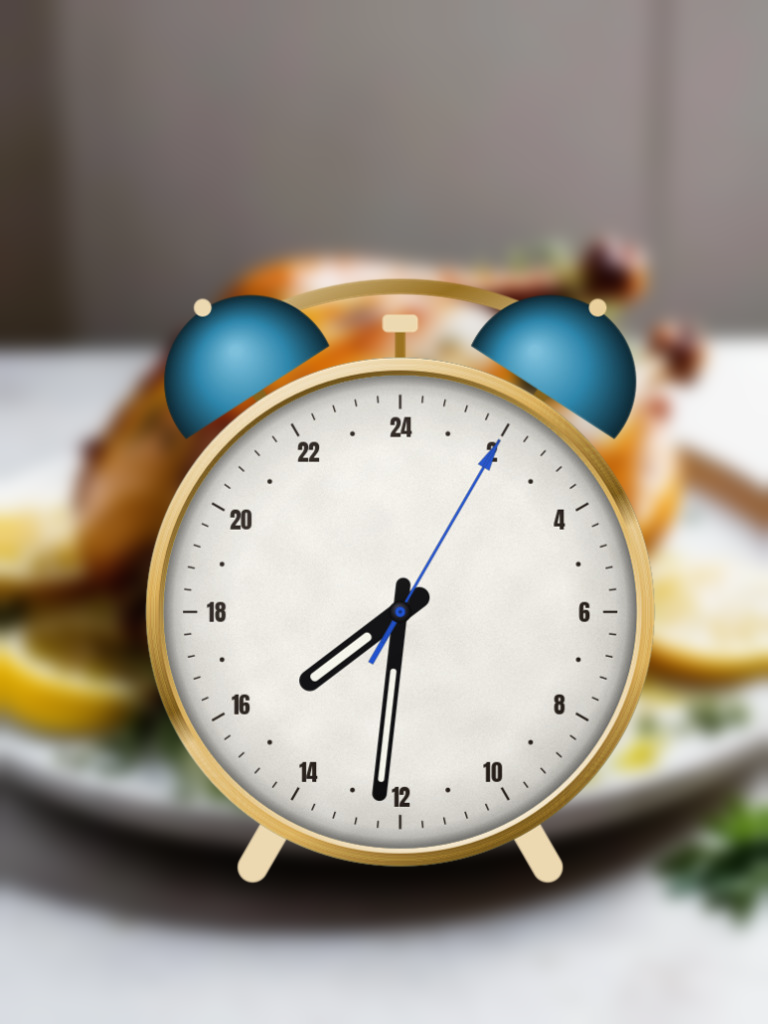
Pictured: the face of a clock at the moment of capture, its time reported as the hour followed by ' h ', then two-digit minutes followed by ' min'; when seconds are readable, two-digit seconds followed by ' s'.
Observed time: 15 h 31 min 05 s
